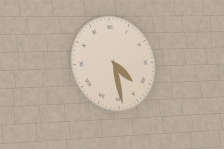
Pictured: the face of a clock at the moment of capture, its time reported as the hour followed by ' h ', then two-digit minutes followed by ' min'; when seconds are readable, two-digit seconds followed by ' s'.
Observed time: 4 h 29 min
